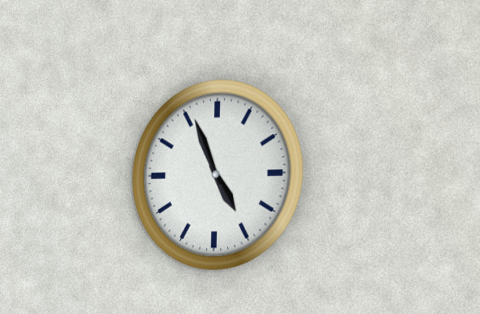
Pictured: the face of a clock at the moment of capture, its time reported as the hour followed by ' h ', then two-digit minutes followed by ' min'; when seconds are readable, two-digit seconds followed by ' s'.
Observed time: 4 h 56 min
